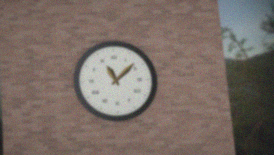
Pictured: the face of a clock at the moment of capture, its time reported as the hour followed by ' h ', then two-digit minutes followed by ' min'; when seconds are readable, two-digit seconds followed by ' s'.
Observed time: 11 h 08 min
